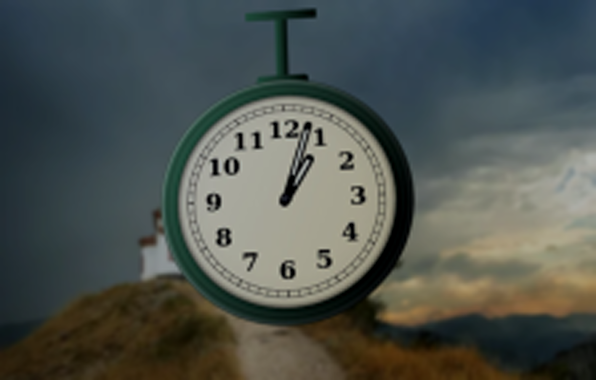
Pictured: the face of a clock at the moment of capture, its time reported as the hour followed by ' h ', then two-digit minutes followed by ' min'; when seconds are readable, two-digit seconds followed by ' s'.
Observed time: 1 h 03 min
